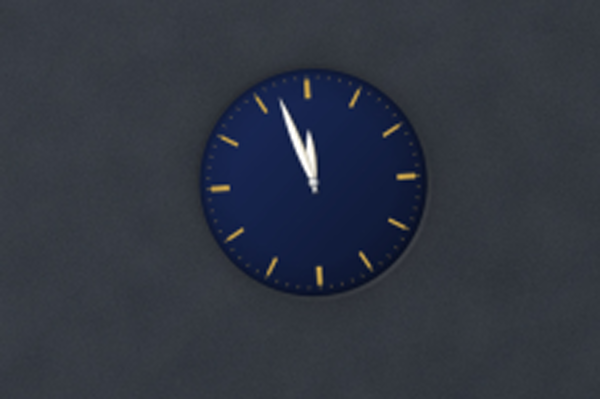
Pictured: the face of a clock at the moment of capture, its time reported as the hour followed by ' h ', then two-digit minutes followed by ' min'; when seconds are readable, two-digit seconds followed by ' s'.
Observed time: 11 h 57 min
